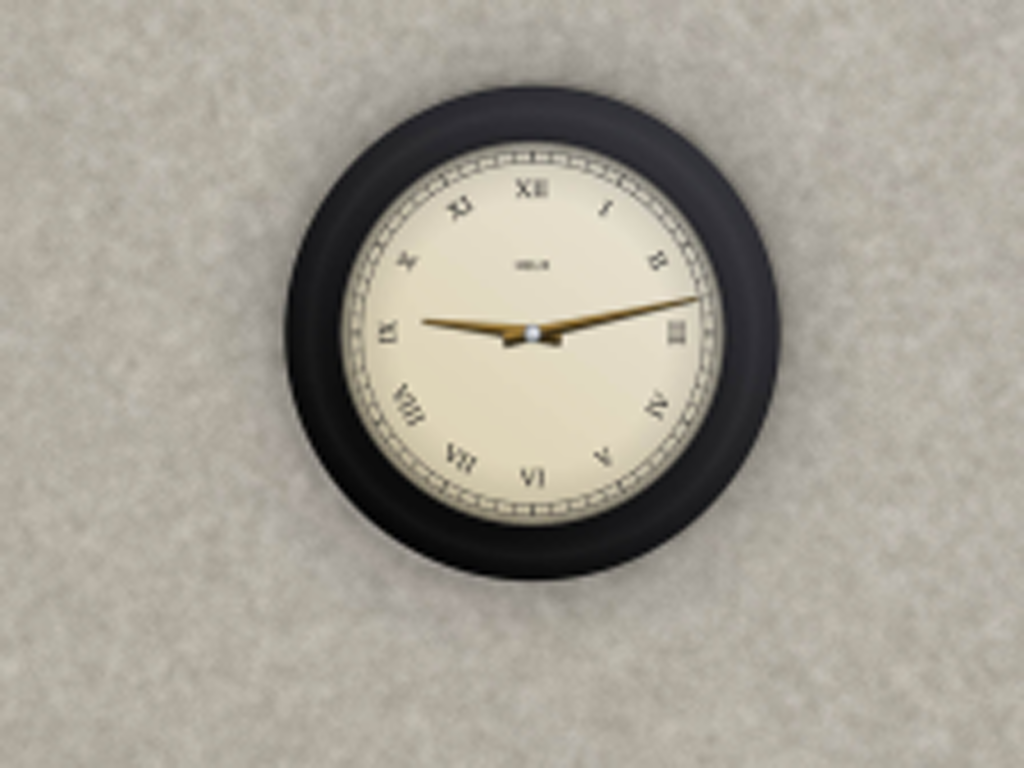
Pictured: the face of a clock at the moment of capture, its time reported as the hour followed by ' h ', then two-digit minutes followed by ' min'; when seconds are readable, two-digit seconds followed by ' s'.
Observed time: 9 h 13 min
